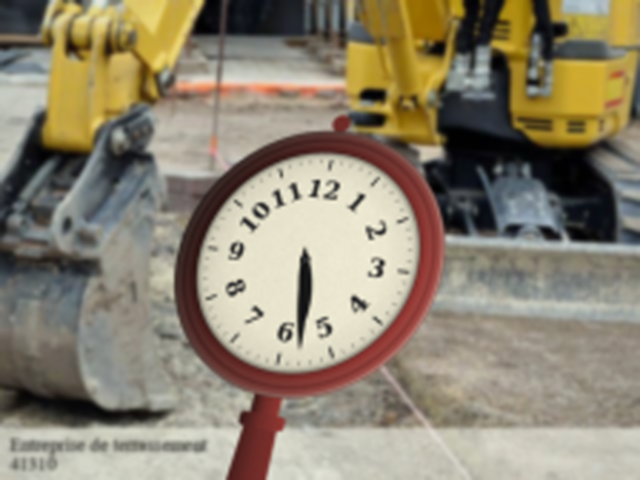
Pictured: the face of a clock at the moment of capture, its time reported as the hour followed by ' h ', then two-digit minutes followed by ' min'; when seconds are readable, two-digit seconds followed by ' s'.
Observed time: 5 h 28 min
